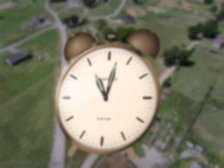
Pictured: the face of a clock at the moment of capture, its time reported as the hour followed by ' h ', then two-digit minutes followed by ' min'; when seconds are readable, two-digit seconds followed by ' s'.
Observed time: 11 h 02 min
